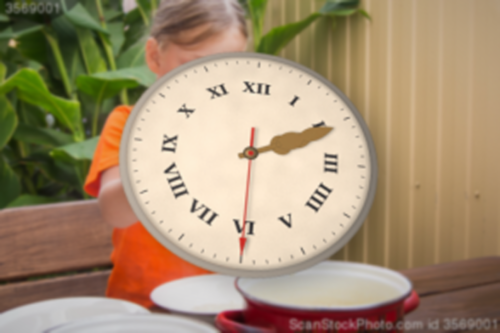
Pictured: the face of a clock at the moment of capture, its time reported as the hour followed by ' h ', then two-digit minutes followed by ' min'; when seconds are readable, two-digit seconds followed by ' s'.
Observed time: 2 h 10 min 30 s
